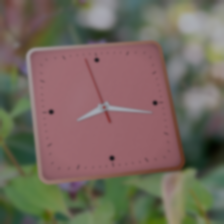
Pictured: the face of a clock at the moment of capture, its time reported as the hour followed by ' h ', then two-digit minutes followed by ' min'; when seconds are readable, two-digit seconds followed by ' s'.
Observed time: 8 h 16 min 58 s
